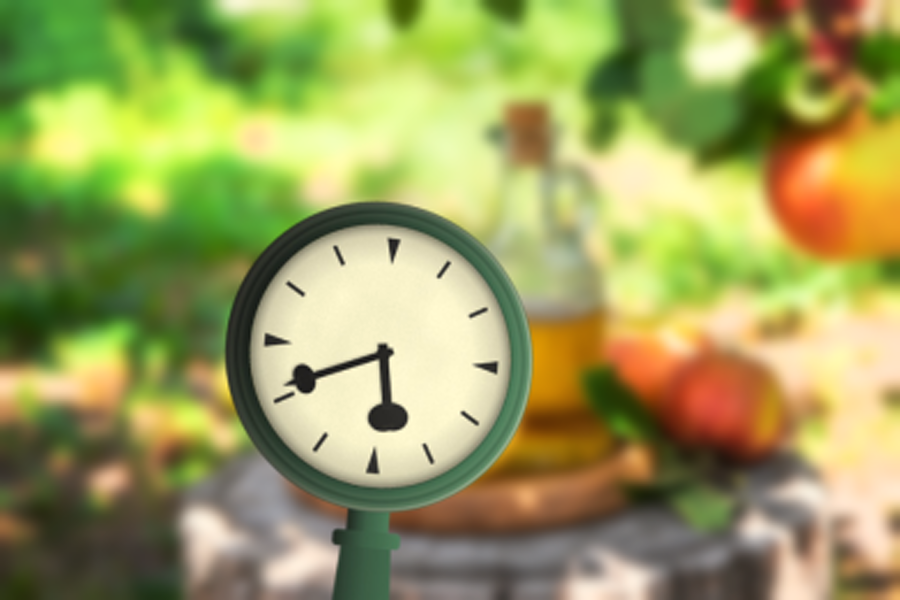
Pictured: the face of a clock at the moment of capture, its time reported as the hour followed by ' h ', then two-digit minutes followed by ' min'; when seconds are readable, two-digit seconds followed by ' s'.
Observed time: 5 h 41 min
